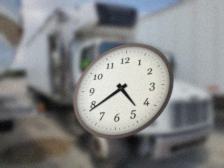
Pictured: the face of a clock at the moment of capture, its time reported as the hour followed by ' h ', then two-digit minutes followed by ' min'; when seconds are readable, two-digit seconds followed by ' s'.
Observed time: 4 h 39 min
